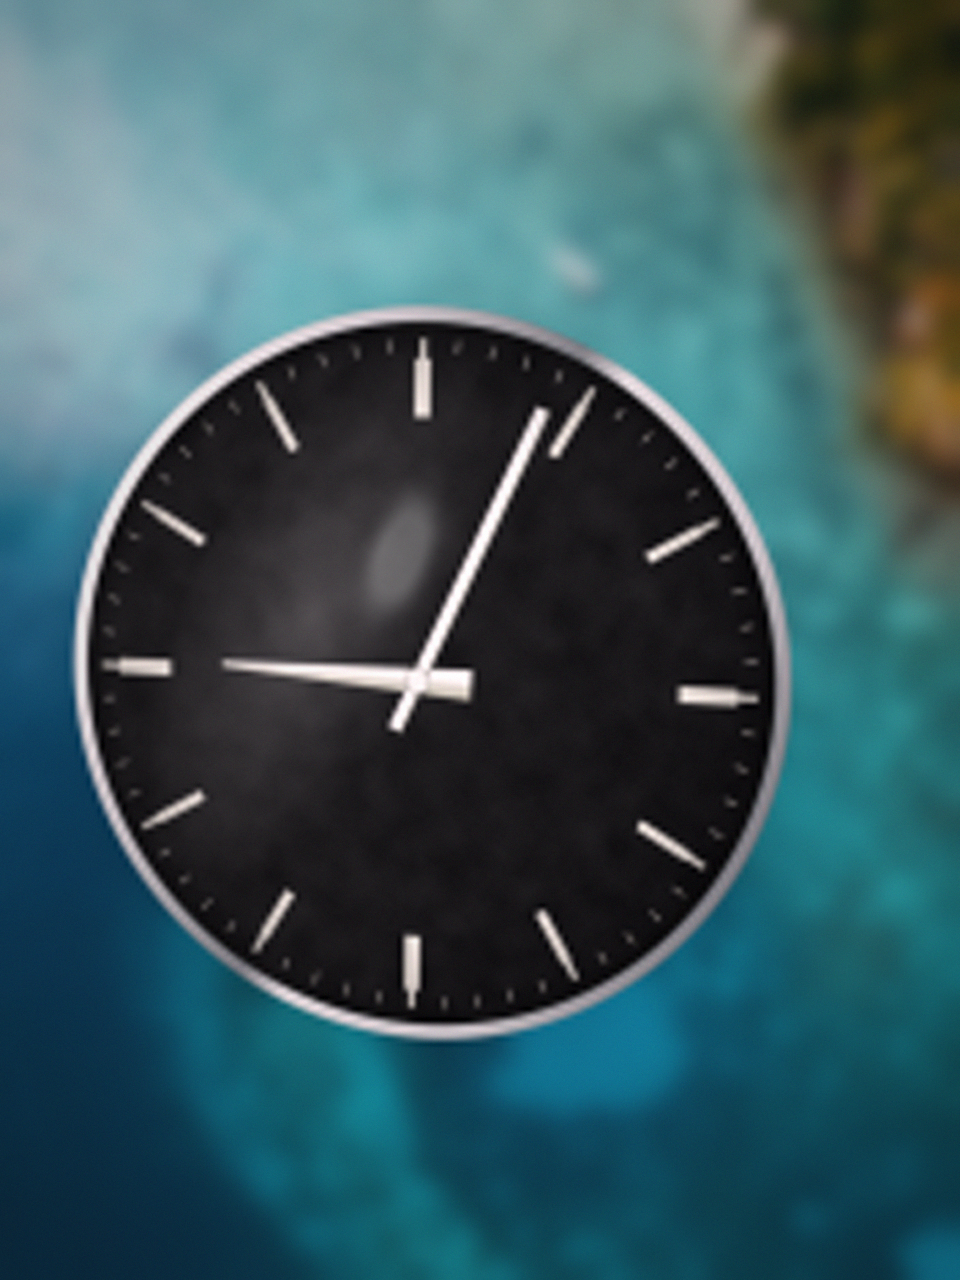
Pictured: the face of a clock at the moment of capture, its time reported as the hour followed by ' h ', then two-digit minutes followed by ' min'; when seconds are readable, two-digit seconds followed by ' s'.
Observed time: 9 h 04 min
